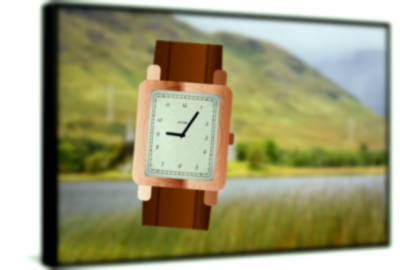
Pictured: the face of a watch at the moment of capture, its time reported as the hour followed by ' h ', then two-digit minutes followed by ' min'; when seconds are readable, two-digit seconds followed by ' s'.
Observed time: 9 h 05 min
